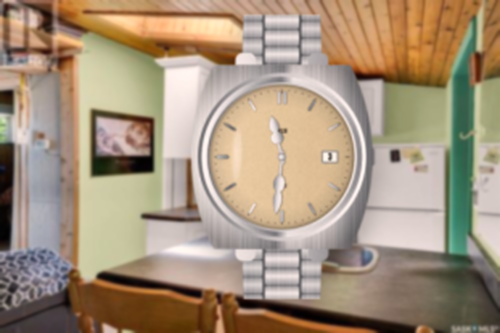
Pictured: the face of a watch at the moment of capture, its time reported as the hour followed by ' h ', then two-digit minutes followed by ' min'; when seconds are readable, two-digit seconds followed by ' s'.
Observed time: 11 h 31 min
